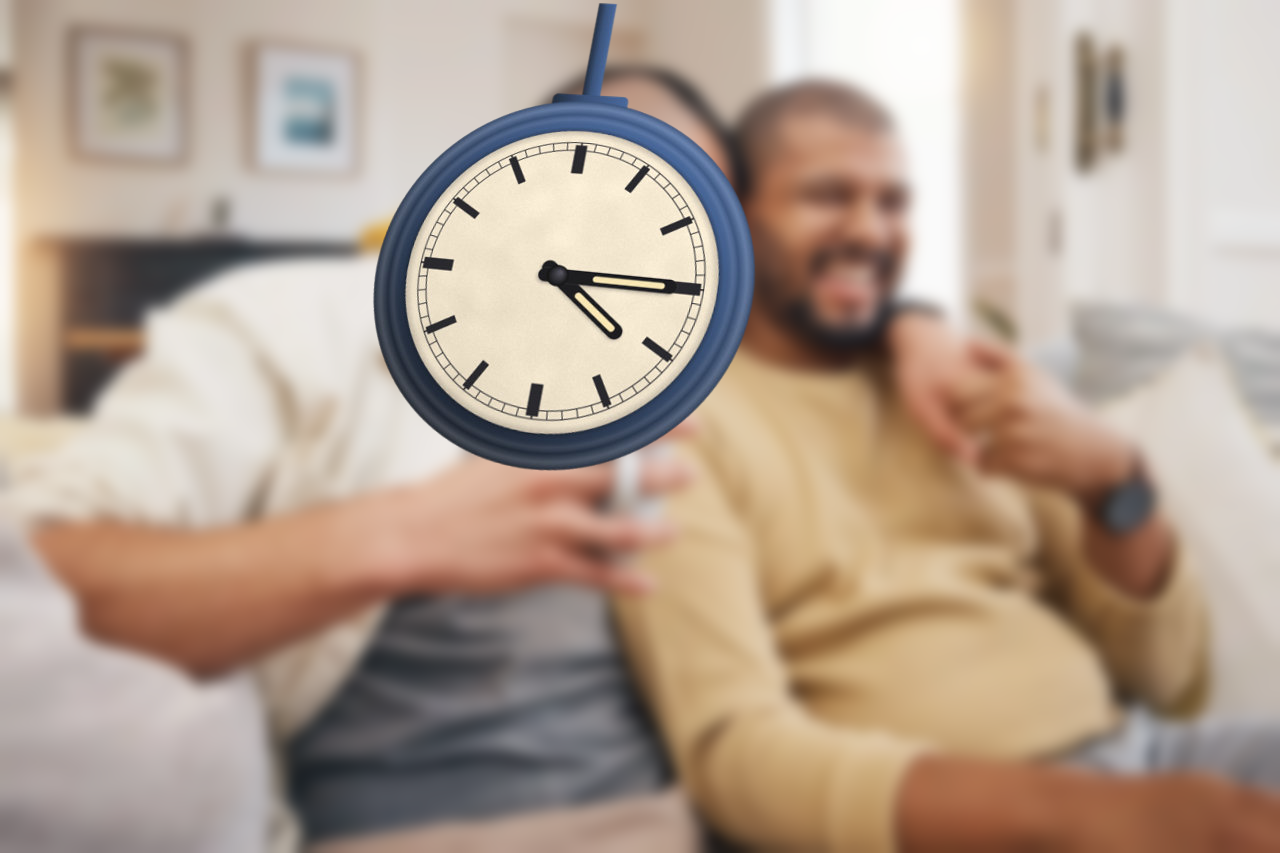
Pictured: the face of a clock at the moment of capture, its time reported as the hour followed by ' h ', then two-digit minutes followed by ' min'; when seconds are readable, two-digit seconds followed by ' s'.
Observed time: 4 h 15 min
